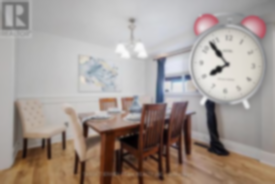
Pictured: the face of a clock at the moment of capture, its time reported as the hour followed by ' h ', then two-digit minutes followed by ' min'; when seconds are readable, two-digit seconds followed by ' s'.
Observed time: 7 h 53 min
